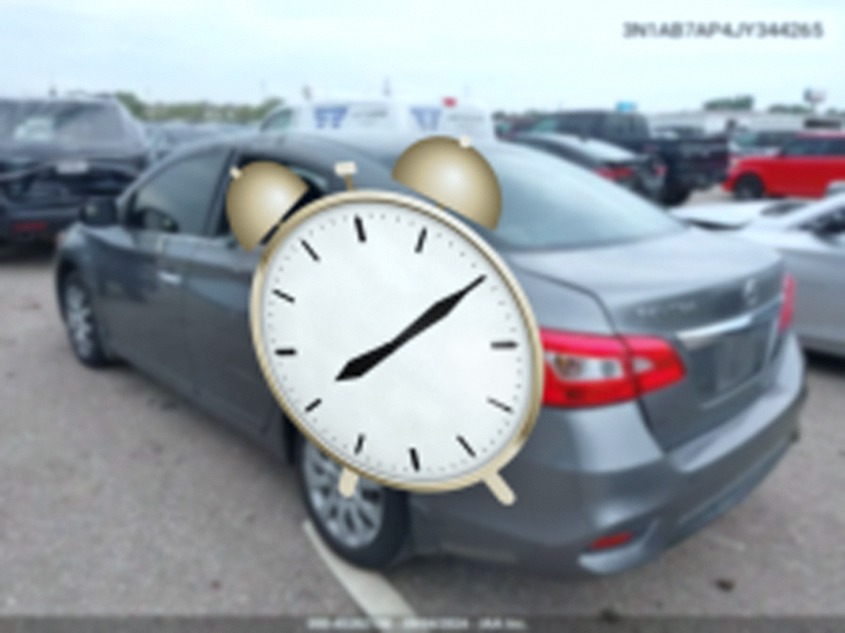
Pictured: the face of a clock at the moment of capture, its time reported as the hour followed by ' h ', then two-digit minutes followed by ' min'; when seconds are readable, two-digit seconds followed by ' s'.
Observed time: 8 h 10 min
